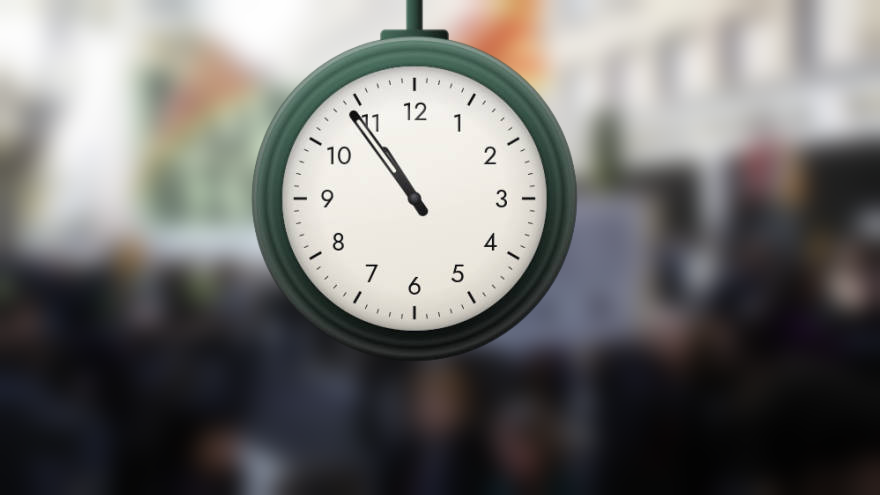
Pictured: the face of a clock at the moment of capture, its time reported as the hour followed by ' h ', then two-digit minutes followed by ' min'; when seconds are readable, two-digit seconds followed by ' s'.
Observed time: 10 h 54 min
